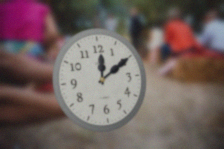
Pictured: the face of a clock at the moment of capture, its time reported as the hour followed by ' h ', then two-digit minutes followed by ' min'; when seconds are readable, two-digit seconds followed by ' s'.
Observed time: 12 h 10 min
